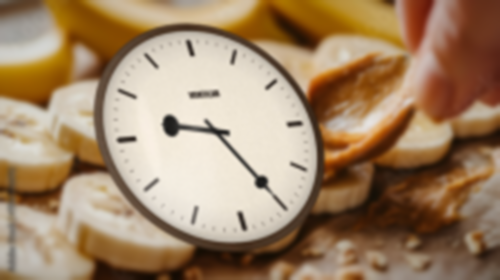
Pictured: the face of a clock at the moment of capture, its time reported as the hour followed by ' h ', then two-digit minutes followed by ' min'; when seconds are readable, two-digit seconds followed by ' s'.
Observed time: 9 h 25 min
